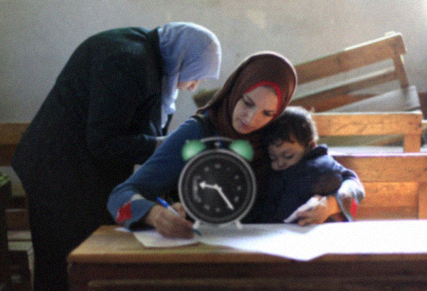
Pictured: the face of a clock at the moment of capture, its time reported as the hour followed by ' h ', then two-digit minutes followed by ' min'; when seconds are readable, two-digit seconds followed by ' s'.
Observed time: 9 h 24 min
